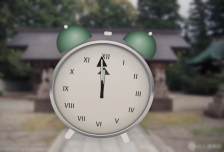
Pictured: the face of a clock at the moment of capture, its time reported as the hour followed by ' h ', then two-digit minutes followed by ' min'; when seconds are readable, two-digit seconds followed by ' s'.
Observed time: 11 h 59 min
